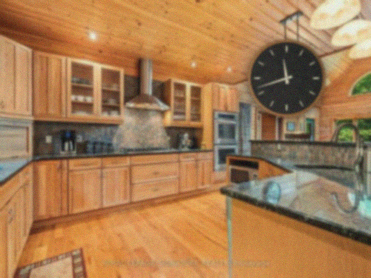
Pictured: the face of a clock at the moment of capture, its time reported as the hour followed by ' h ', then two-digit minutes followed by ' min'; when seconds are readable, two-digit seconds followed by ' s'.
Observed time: 11 h 42 min
